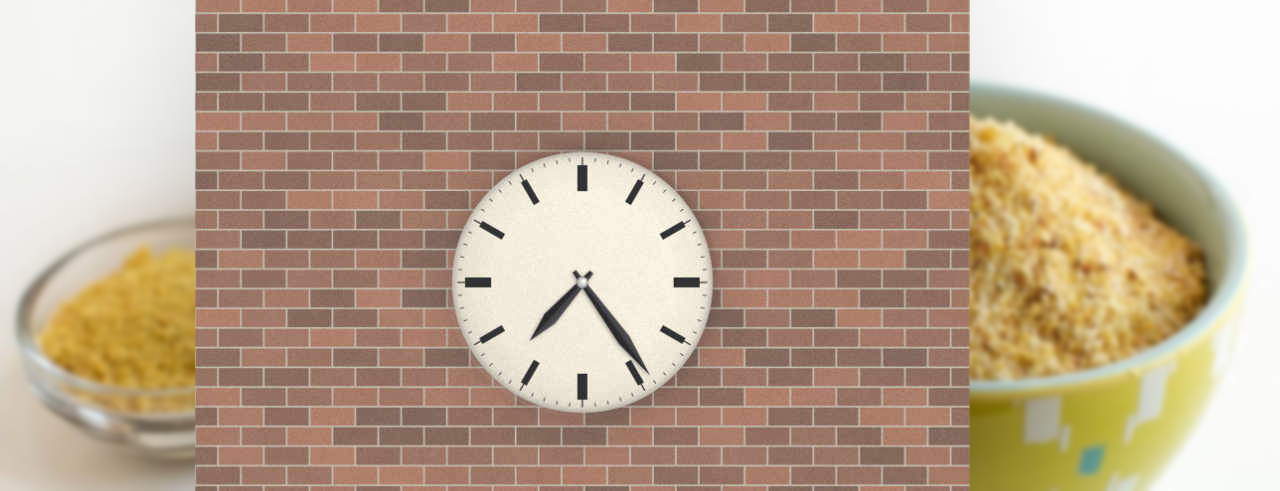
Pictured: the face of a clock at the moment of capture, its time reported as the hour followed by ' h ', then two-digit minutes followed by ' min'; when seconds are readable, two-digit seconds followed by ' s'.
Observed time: 7 h 24 min
